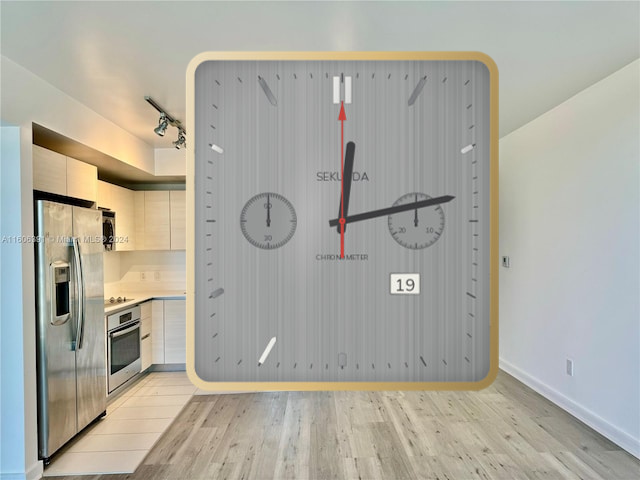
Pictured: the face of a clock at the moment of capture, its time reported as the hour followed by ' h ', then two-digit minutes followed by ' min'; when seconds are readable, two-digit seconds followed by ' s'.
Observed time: 12 h 13 min
